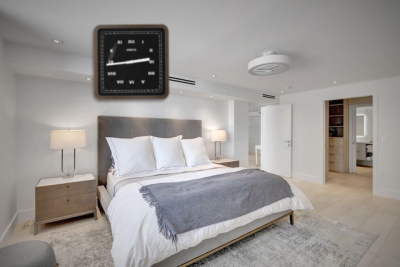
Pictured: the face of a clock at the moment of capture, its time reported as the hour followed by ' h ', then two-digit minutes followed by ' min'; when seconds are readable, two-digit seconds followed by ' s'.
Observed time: 2 h 44 min
